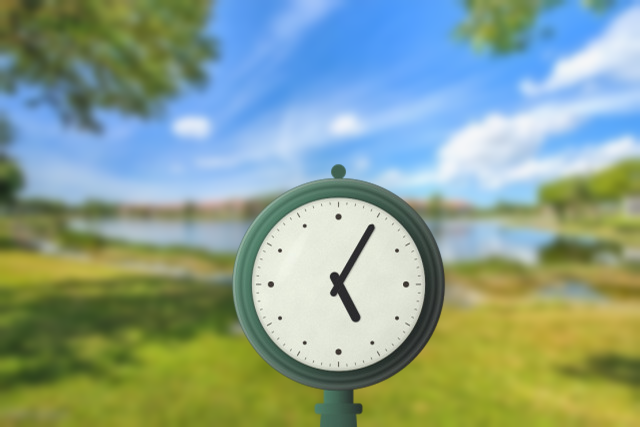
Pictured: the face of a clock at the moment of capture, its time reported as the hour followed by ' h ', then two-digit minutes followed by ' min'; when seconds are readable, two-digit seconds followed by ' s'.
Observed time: 5 h 05 min
